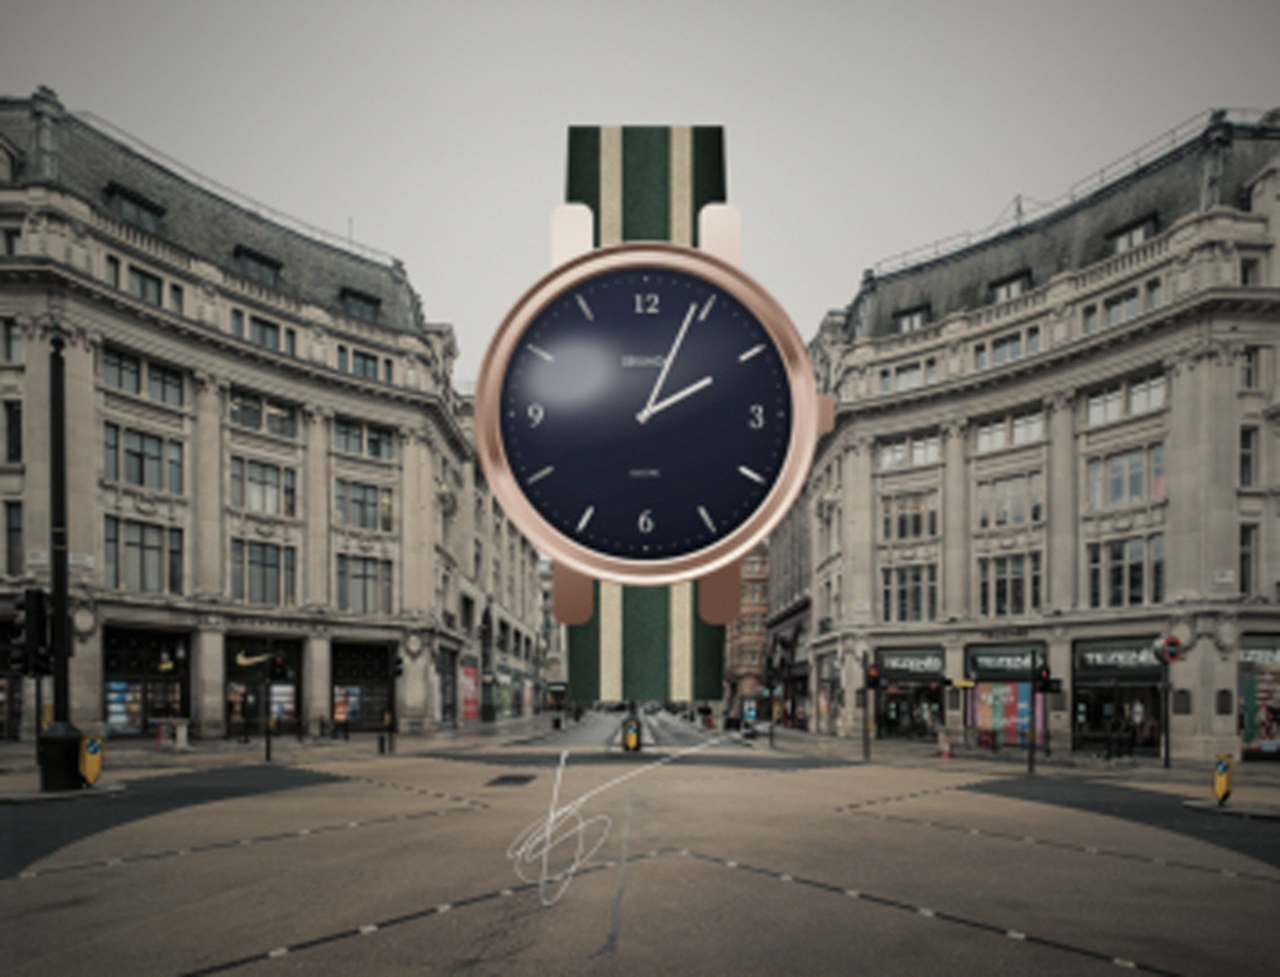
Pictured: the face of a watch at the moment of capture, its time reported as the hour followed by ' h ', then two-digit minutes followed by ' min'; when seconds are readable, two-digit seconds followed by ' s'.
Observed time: 2 h 04 min
